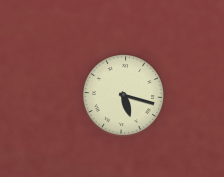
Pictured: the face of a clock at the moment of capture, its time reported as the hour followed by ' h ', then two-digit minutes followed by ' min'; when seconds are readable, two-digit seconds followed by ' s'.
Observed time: 5 h 17 min
